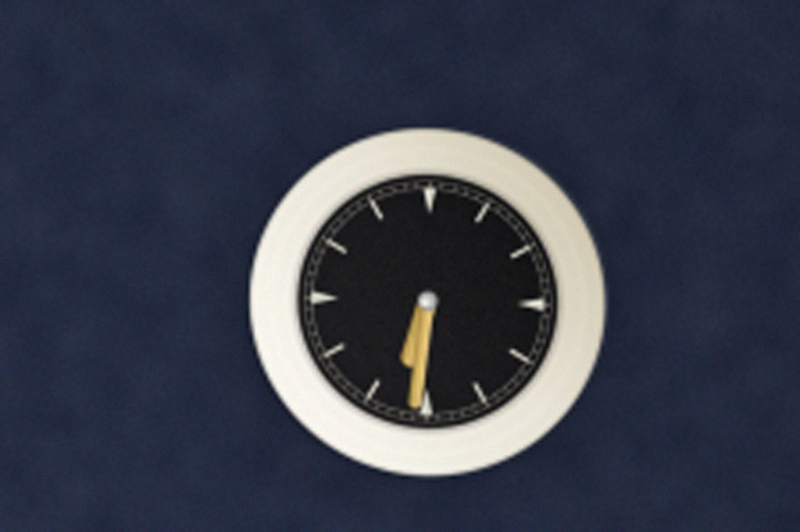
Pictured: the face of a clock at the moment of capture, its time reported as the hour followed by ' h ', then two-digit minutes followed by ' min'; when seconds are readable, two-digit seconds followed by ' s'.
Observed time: 6 h 31 min
